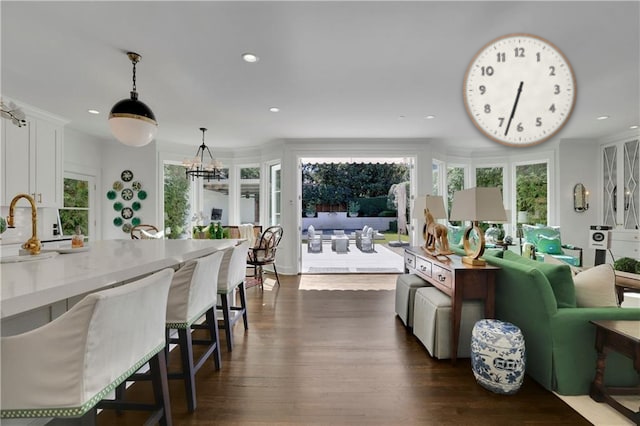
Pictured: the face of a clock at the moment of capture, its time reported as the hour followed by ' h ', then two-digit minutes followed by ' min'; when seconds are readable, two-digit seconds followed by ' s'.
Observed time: 6 h 33 min
